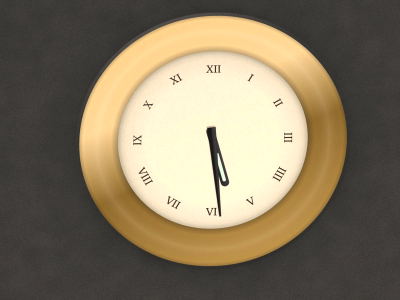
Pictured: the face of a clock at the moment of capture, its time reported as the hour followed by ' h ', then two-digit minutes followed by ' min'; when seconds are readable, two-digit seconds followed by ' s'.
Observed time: 5 h 29 min
